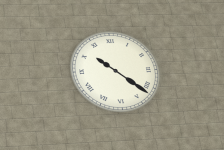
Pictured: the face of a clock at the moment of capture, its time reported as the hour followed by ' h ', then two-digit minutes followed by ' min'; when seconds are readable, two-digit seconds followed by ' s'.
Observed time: 10 h 22 min
